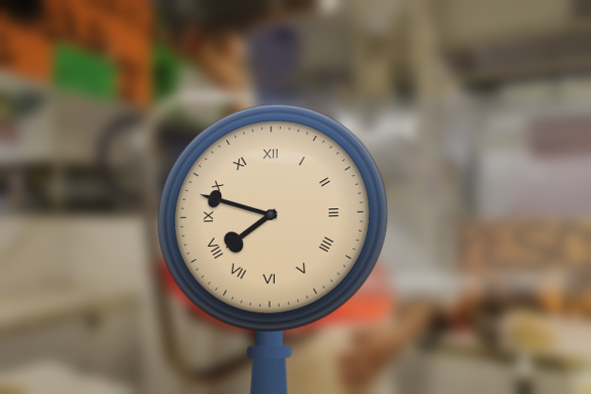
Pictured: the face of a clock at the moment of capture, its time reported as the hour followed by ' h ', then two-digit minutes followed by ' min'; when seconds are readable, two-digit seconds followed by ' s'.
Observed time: 7 h 48 min
